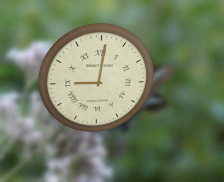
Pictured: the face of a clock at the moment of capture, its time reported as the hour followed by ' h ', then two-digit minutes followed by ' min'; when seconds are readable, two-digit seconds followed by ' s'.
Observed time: 9 h 01 min
